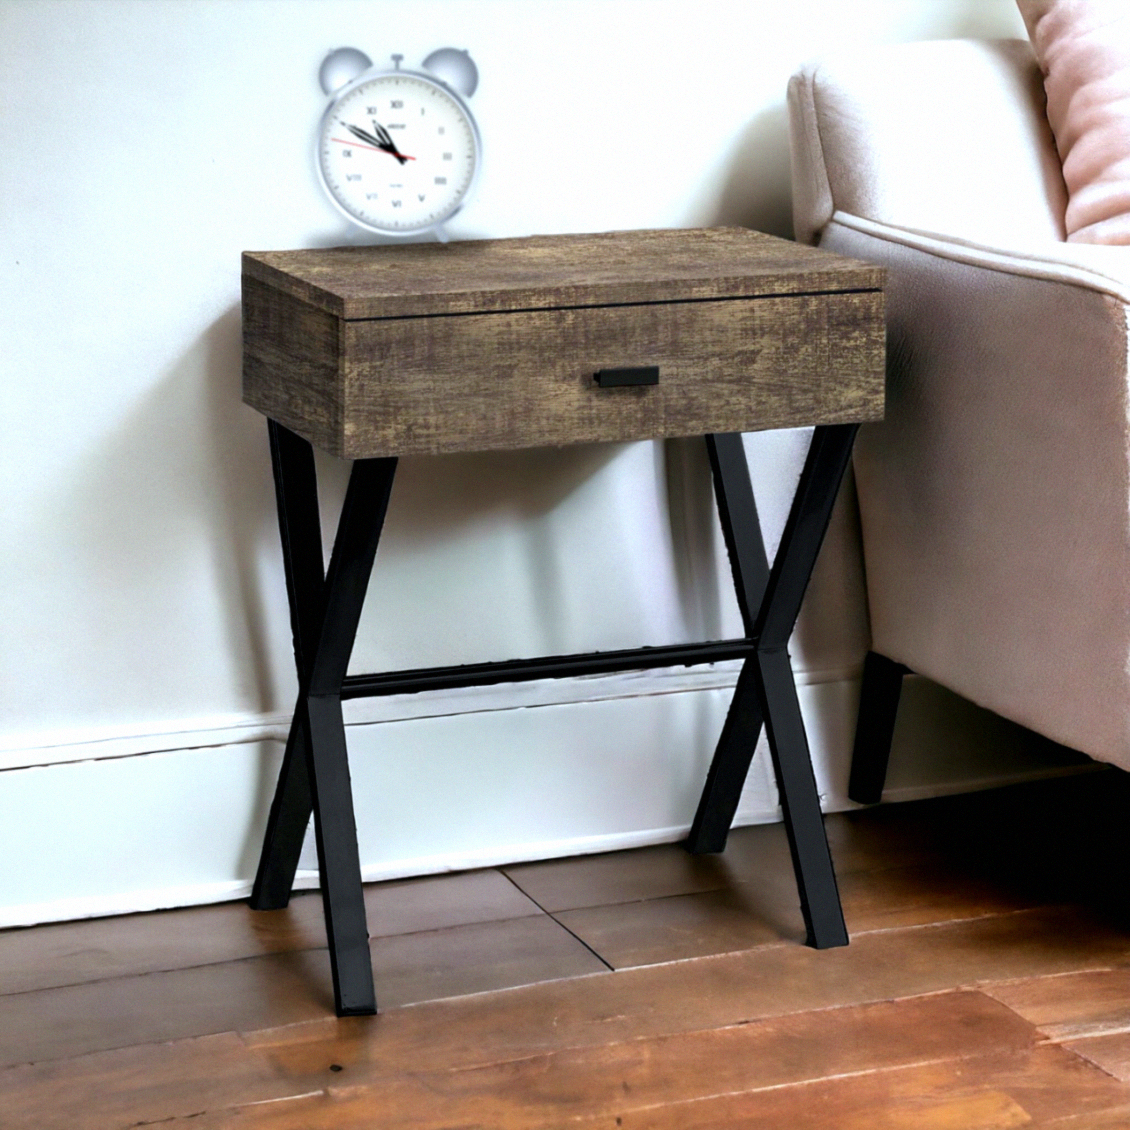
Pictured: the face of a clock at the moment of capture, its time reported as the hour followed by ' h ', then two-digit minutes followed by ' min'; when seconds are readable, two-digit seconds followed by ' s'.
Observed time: 10 h 49 min 47 s
